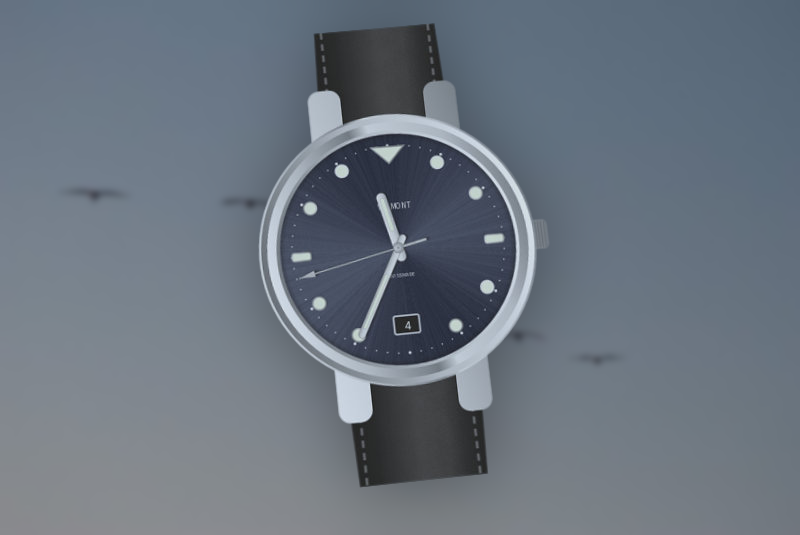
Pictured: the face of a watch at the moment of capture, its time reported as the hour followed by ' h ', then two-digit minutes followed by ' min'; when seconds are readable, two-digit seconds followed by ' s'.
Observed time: 11 h 34 min 43 s
